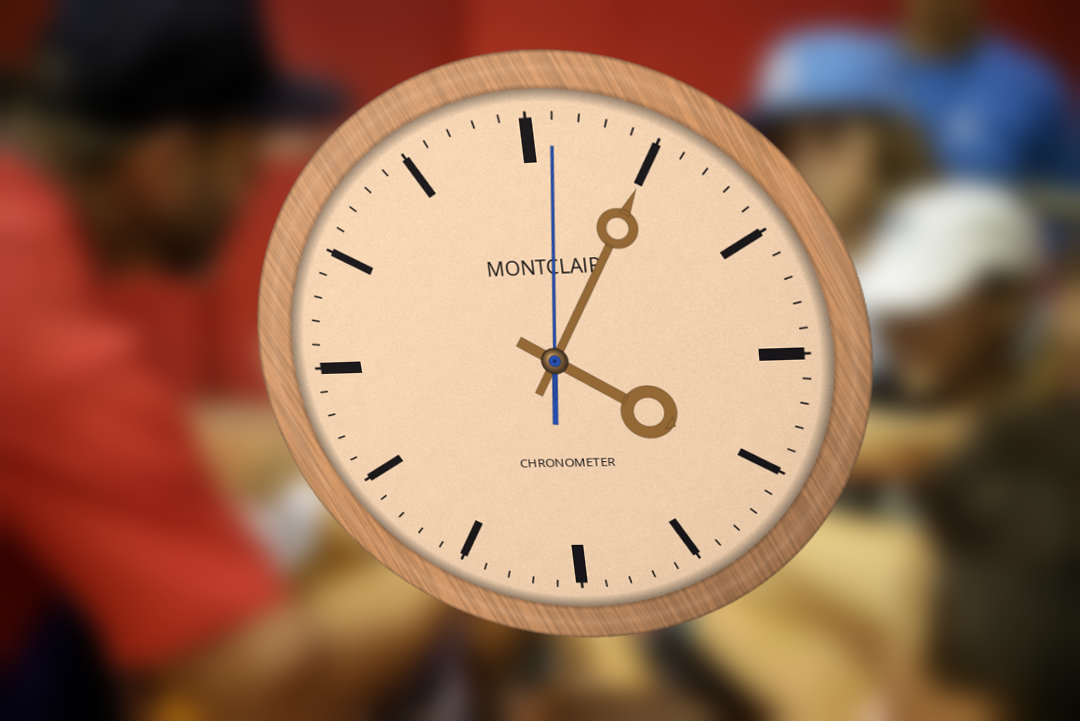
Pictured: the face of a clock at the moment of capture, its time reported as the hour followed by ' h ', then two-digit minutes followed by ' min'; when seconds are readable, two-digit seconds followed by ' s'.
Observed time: 4 h 05 min 01 s
